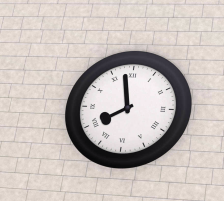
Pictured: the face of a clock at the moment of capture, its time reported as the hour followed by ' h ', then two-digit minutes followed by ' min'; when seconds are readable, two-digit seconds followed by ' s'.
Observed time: 7 h 58 min
